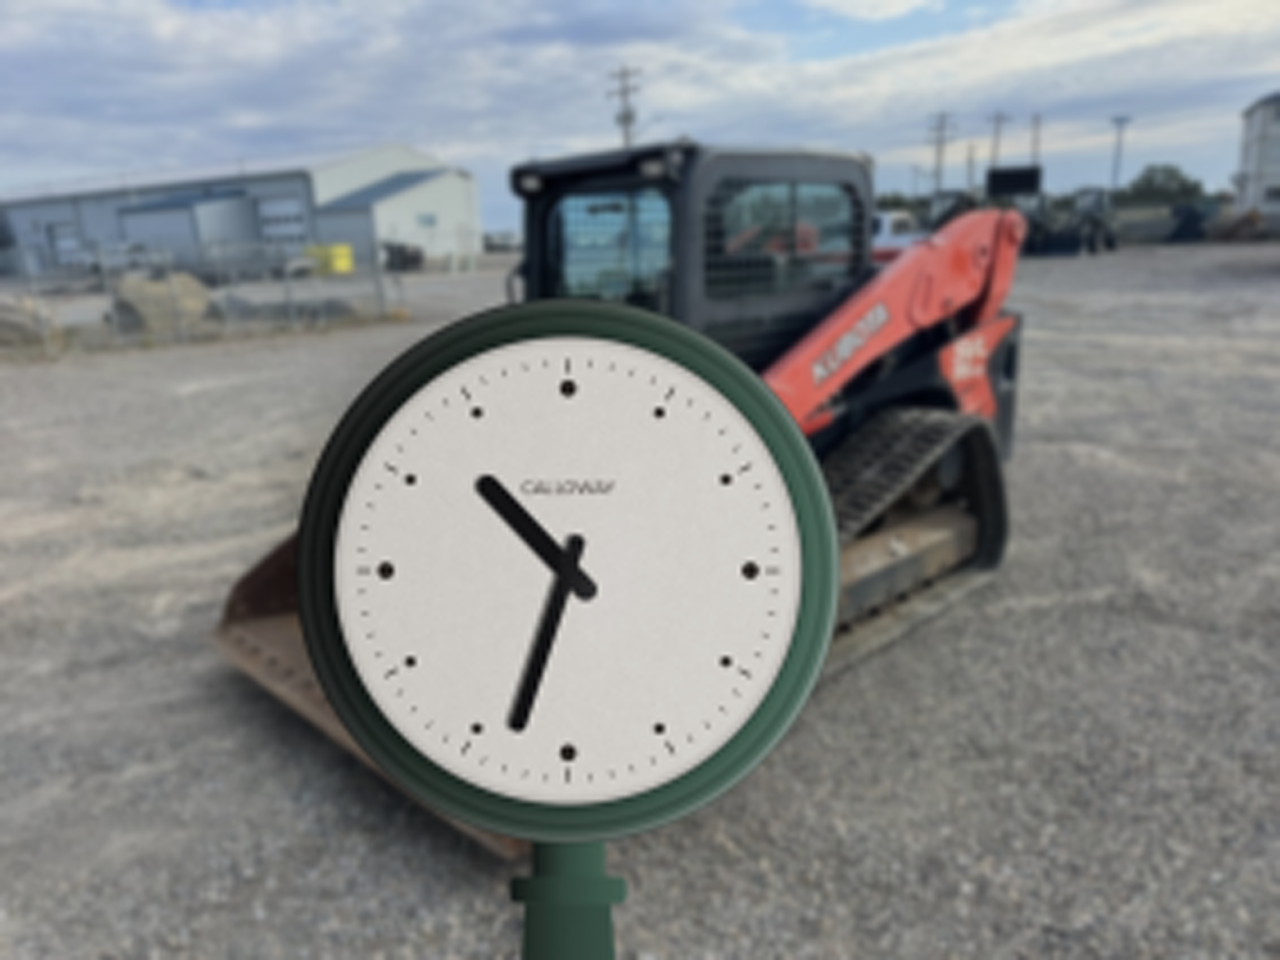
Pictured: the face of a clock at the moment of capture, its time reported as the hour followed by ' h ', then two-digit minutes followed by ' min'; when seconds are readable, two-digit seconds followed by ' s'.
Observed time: 10 h 33 min
